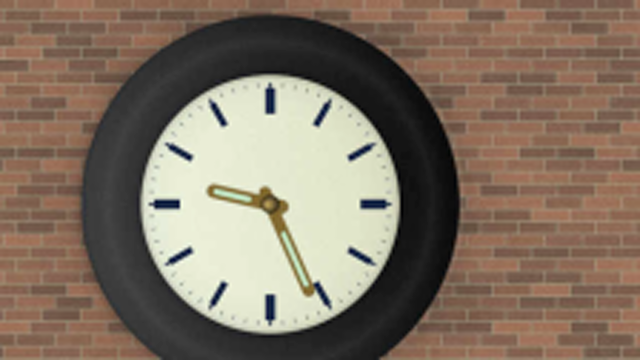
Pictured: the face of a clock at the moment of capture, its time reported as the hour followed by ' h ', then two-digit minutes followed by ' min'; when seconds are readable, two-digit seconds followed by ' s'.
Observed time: 9 h 26 min
